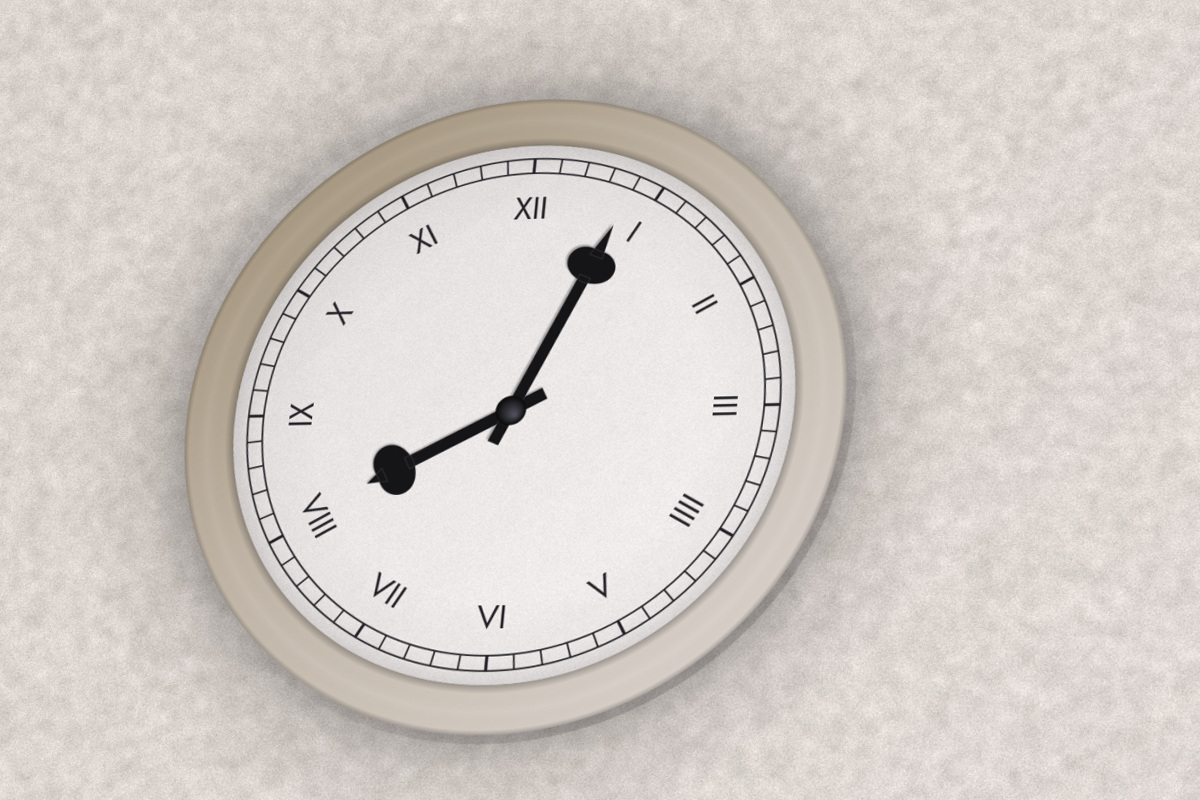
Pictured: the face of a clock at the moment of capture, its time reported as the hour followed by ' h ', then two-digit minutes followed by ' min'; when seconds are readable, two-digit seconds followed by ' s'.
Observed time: 8 h 04 min
